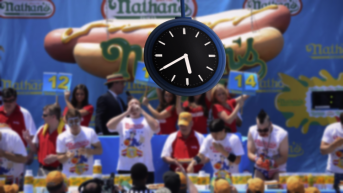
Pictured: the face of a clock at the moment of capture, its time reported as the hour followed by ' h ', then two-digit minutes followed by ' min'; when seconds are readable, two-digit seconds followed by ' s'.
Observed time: 5 h 40 min
